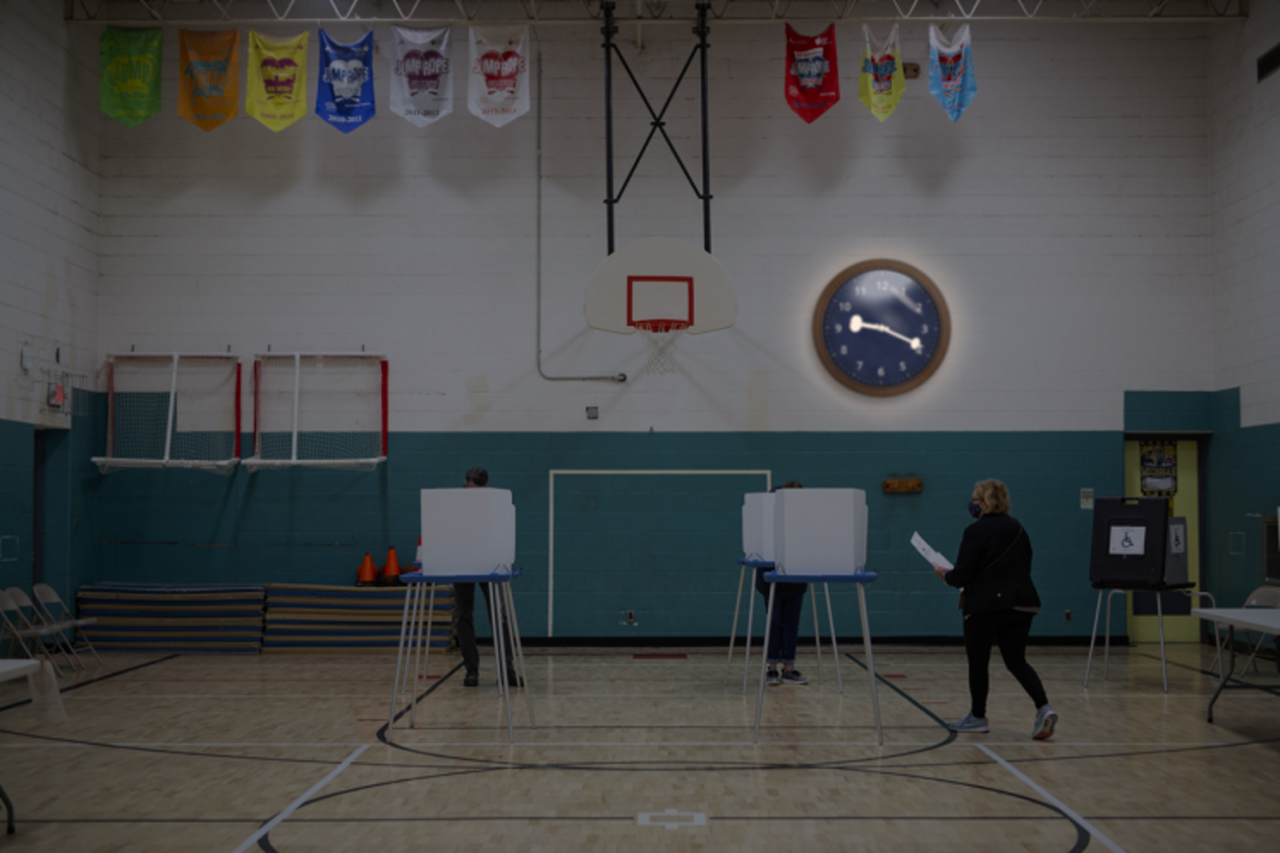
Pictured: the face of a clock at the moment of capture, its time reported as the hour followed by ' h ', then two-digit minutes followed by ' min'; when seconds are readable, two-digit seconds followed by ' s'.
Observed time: 9 h 19 min
